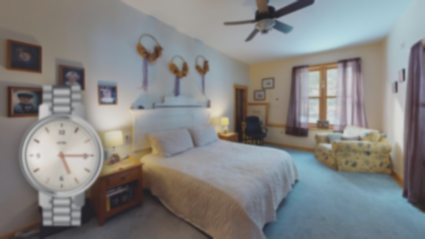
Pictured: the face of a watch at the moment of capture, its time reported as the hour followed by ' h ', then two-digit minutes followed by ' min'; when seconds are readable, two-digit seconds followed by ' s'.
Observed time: 5 h 15 min
